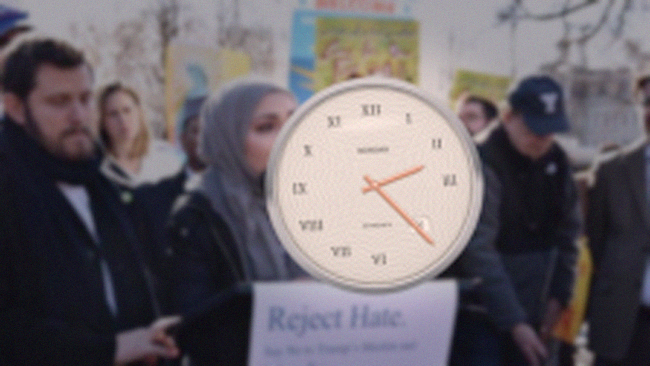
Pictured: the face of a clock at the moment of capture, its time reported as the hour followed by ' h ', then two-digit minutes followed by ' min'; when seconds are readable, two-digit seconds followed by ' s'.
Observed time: 2 h 23 min
